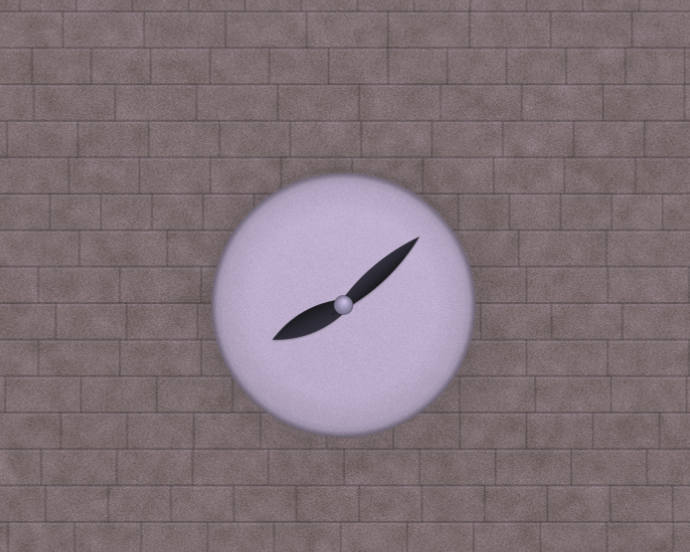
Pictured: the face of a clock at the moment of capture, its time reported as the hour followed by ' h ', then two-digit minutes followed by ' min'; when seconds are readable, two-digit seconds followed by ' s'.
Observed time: 8 h 08 min
